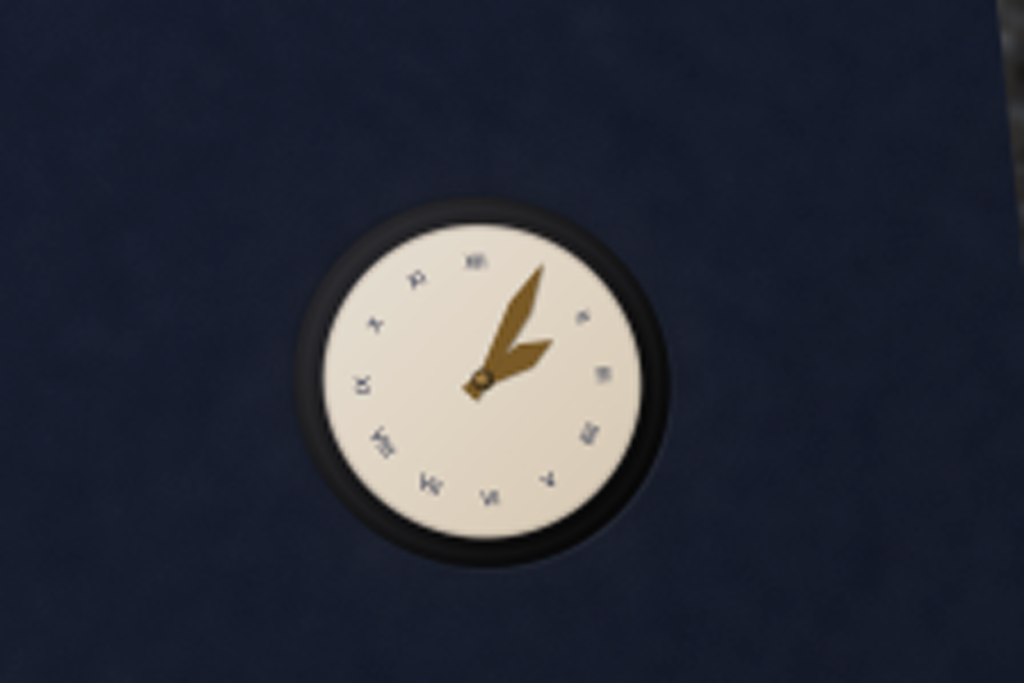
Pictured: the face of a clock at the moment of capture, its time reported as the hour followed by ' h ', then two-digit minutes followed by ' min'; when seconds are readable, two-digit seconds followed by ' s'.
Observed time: 2 h 05 min
